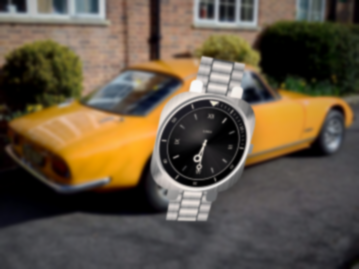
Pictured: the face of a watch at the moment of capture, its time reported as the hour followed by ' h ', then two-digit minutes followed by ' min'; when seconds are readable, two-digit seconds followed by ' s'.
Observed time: 6 h 30 min
